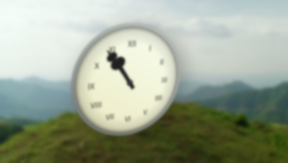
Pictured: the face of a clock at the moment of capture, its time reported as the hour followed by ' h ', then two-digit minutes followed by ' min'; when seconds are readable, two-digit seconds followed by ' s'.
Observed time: 10 h 54 min
